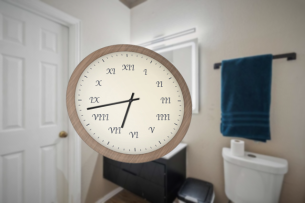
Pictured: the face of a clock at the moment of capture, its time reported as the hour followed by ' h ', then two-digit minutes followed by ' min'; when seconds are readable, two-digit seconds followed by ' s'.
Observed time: 6 h 43 min
